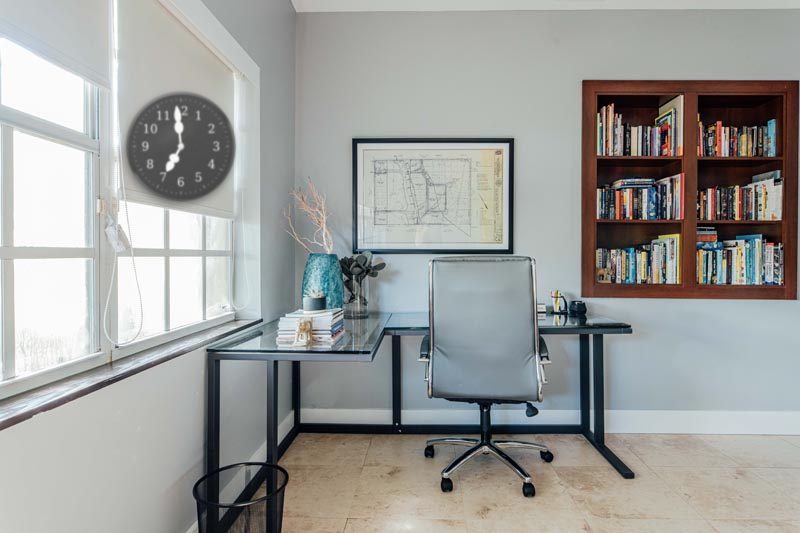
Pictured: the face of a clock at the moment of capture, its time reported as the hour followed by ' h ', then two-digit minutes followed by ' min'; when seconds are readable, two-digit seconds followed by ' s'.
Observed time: 6 h 59 min
